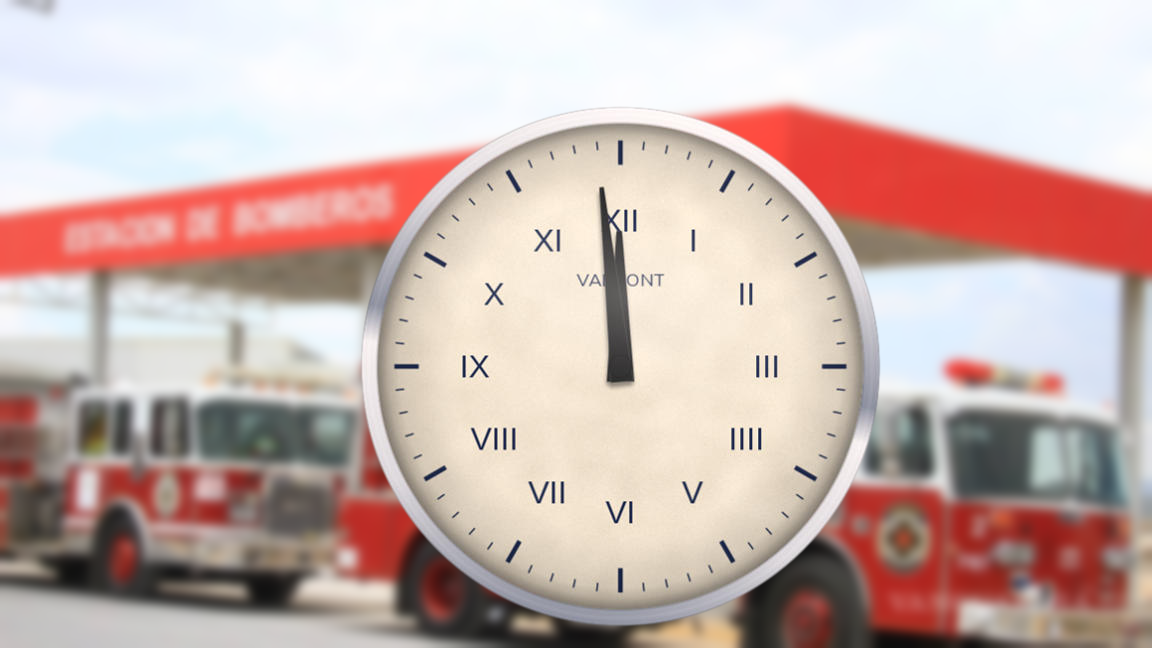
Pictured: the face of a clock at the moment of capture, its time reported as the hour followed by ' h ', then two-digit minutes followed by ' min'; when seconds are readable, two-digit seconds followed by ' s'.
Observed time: 11 h 59 min
